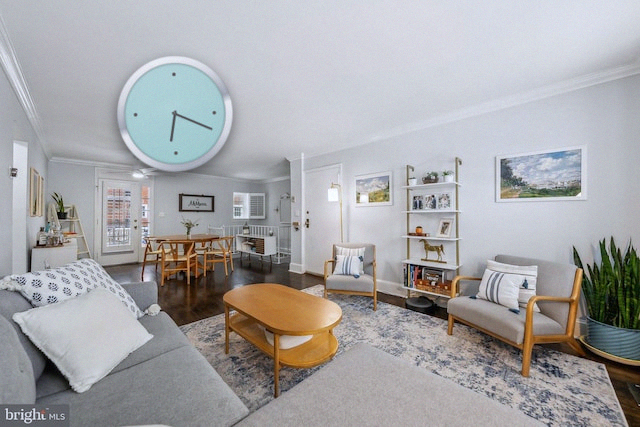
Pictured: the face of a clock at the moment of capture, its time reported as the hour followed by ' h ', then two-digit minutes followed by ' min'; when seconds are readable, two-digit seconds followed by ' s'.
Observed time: 6 h 19 min
